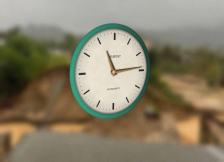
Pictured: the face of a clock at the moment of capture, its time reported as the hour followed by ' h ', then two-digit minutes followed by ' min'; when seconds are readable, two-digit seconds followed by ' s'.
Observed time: 11 h 14 min
